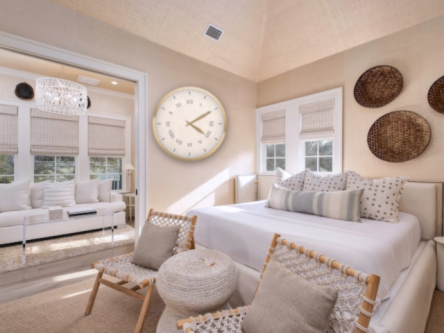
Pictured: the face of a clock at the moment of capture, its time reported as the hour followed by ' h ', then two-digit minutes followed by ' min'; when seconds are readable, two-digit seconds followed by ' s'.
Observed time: 4 h 10 min
